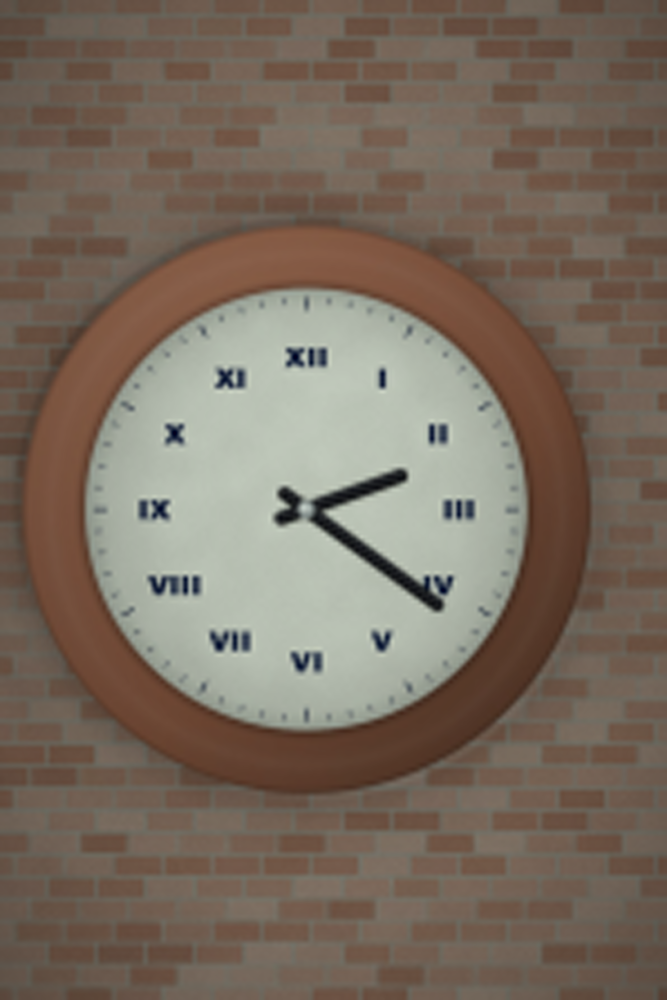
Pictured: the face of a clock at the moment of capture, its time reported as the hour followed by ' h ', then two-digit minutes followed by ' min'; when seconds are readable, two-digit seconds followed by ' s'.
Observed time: 2 h 21 min
